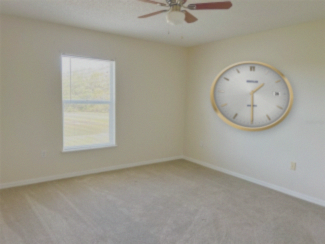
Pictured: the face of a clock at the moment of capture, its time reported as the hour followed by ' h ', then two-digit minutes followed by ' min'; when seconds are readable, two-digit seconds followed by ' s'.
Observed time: 1 h 30 min
